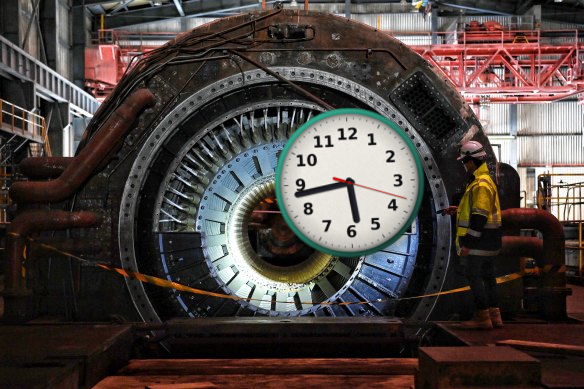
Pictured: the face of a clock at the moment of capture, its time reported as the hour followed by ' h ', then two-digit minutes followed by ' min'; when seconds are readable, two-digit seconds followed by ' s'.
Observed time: 5 h 43 min 18 s
